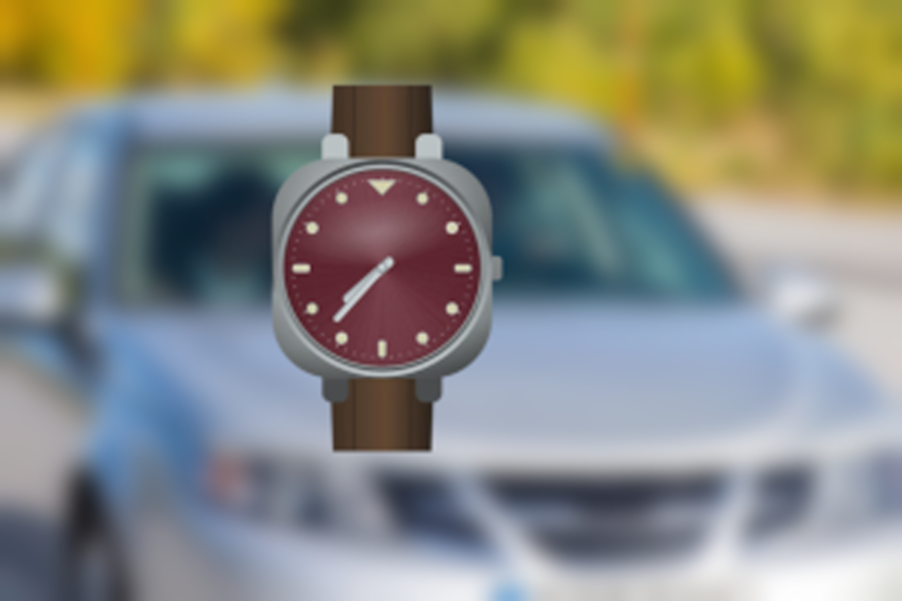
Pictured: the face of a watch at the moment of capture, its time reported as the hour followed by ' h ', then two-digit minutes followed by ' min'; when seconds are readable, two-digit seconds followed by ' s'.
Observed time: 7 h 37 min
